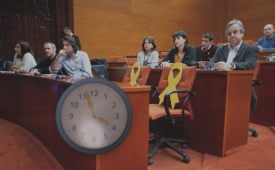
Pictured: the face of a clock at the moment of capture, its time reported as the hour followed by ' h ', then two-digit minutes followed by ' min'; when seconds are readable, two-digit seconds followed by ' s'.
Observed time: 3 h 57 min
